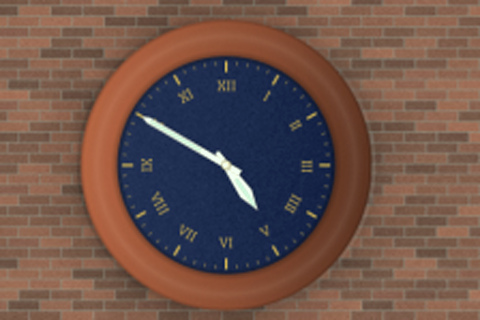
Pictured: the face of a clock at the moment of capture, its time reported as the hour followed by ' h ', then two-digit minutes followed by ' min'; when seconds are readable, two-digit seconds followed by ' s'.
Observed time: 4 h 50 min
